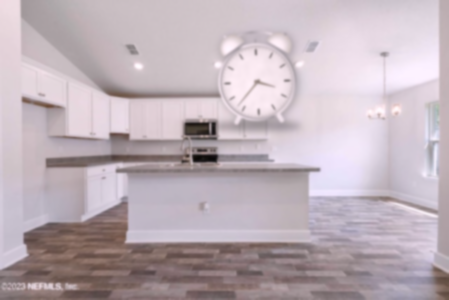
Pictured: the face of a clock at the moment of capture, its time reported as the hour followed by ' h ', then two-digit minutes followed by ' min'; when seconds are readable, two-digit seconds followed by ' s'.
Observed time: 3 h 37 min
